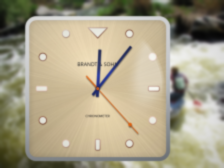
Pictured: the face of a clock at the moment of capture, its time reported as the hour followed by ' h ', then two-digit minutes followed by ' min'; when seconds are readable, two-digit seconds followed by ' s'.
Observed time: 12 h 06 min 23 s
